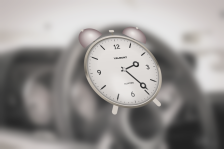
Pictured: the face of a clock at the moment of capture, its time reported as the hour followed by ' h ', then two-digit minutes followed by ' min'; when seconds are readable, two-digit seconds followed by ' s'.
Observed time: 2 h 24 min
